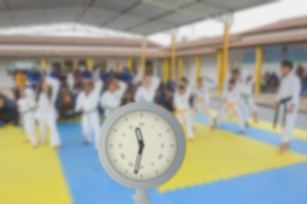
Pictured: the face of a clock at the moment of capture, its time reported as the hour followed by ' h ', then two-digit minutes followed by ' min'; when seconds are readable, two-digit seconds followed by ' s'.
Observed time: 11 h 32 min
